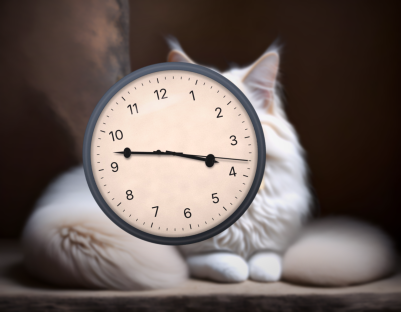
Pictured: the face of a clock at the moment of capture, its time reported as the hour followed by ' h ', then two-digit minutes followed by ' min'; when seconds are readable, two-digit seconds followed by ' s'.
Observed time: 3 h 47 min 18 s
